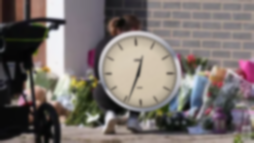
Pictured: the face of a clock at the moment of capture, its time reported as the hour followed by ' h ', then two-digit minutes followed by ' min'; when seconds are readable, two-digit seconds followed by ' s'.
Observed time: 12 h 34 min
